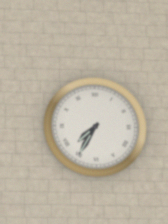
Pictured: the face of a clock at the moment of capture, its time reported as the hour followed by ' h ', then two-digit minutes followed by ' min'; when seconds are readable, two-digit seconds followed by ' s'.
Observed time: 7 h 35 min
